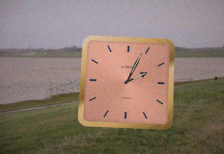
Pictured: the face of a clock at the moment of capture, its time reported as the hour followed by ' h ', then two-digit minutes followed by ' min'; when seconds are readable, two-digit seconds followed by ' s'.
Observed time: 2 h 04 min
